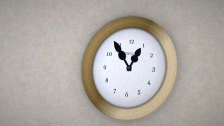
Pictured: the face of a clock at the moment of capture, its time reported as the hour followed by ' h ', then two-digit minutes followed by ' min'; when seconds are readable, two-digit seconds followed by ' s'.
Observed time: 12 h 54 min
